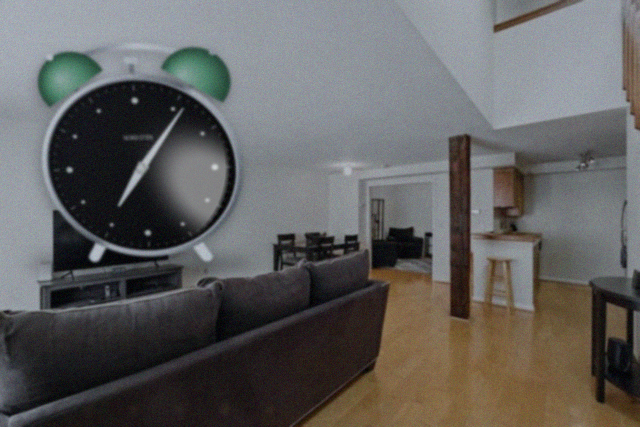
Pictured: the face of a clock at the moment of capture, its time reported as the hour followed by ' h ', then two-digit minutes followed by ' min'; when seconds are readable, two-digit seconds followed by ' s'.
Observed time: 7 h 06 min
